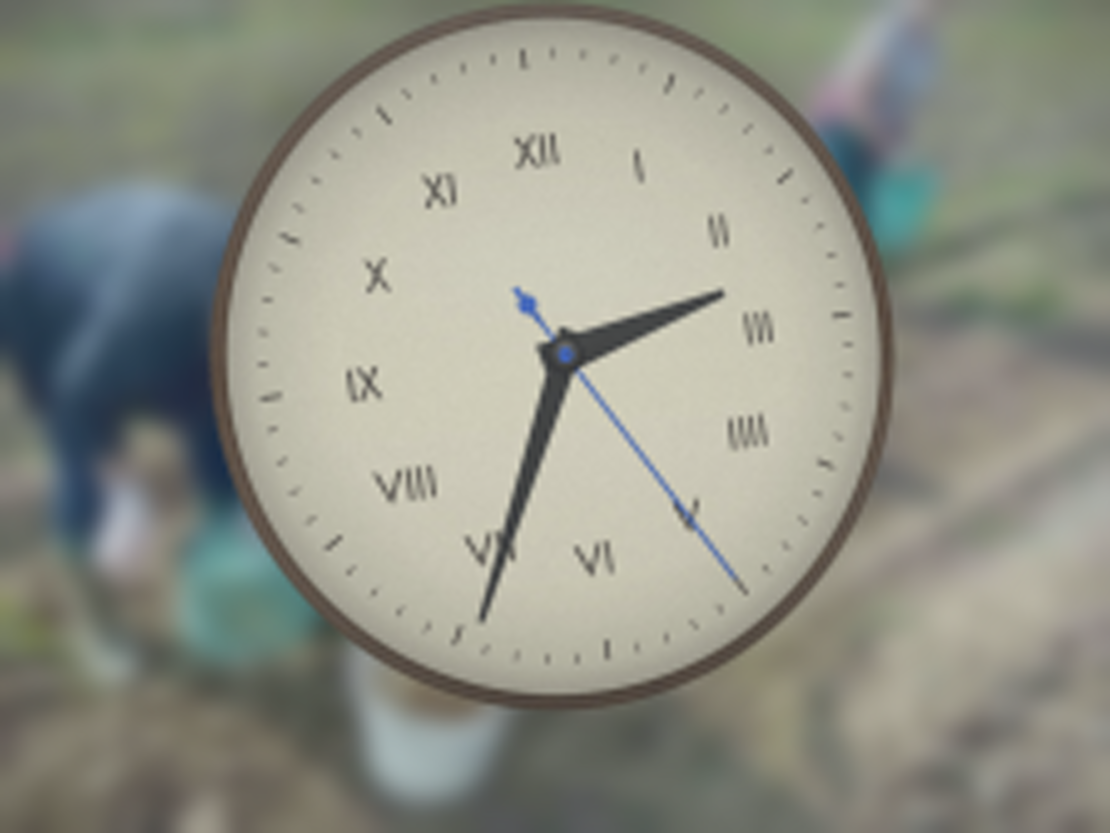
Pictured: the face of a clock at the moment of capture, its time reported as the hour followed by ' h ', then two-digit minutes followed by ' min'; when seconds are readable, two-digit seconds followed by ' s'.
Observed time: 2 h 34 min 25 s
